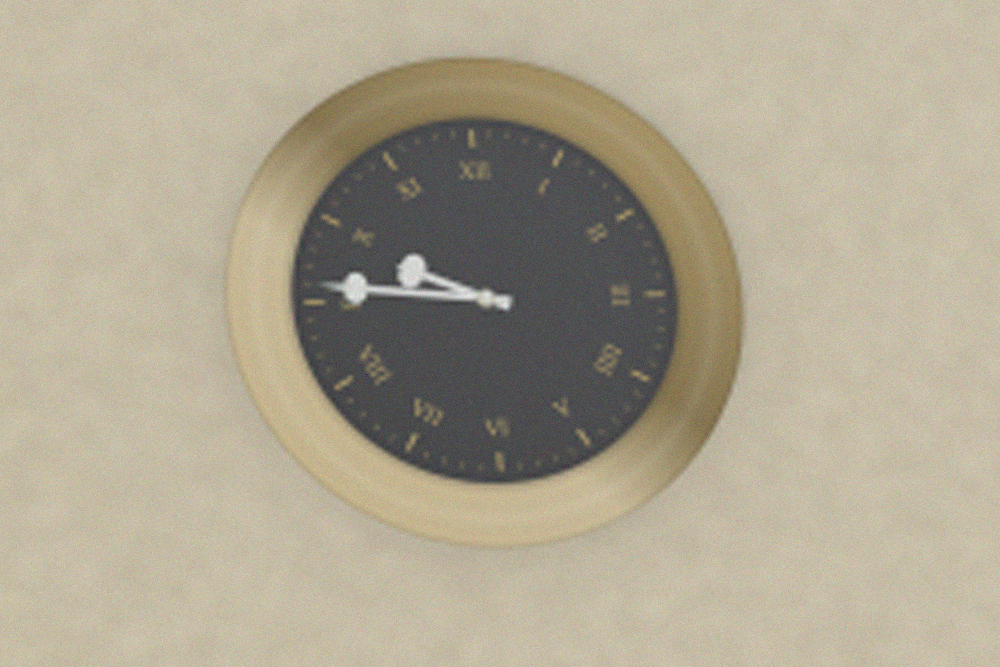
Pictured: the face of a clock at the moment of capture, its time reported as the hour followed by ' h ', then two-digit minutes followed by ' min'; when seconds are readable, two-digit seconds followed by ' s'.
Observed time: 9 h 46 min
